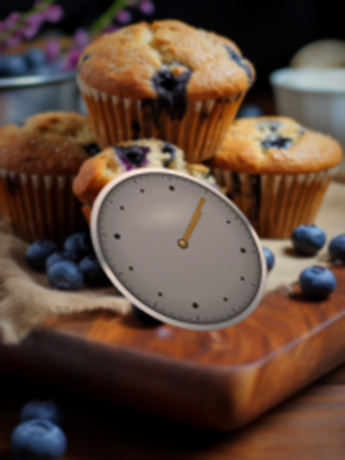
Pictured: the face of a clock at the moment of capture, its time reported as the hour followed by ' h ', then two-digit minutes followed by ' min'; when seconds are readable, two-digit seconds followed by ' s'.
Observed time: 1 h 05 min
